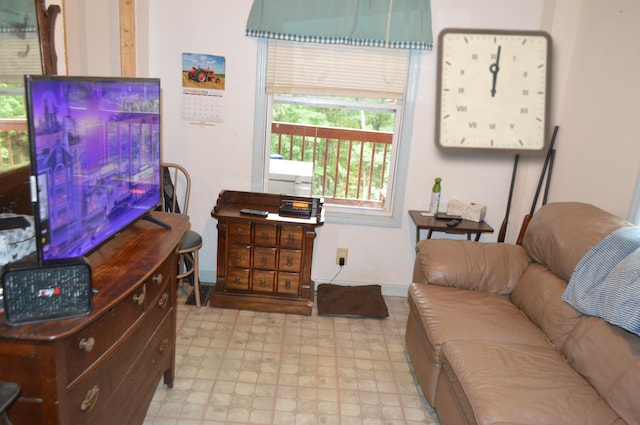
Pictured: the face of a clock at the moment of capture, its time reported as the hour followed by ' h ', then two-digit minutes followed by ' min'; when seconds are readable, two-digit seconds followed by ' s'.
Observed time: 12 h 01 min
